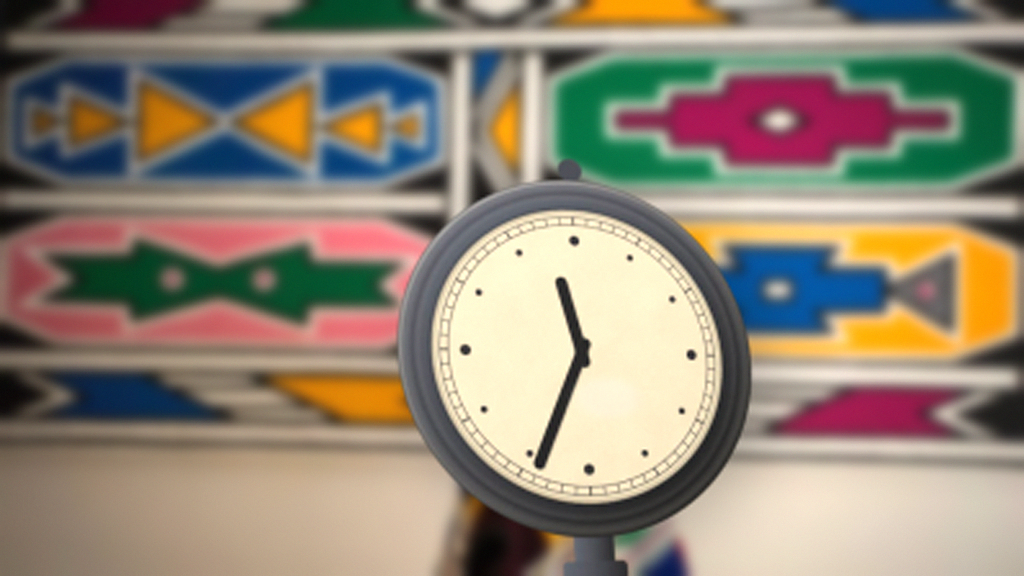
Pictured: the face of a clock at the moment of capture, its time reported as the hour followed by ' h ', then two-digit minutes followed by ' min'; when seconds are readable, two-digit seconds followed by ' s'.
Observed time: 11 h 34 min
